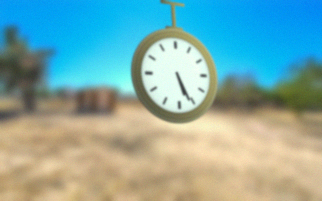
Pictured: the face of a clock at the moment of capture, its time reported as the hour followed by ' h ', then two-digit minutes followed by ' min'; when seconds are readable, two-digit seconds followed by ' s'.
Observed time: 5 h 26 min
